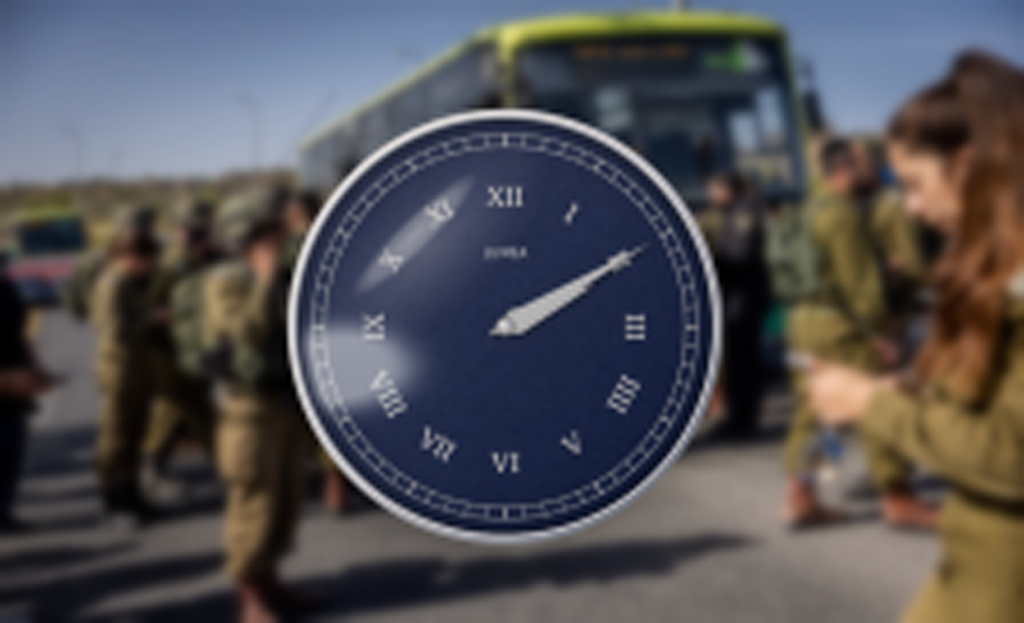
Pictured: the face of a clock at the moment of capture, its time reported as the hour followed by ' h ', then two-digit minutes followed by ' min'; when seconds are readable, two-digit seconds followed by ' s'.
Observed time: 2 h 10 min
